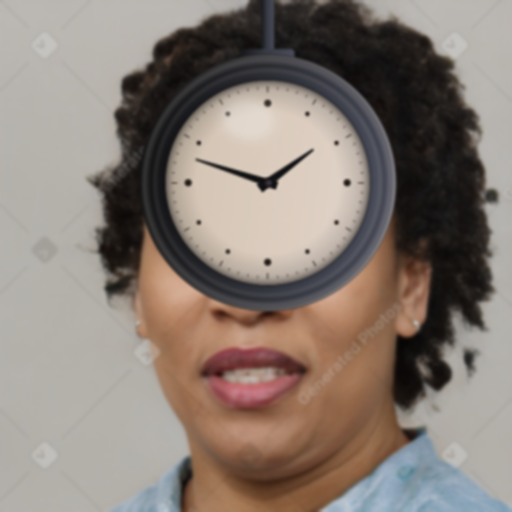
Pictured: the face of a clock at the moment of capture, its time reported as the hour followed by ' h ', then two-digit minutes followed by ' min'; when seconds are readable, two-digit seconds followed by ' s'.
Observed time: 1 h 48 min
